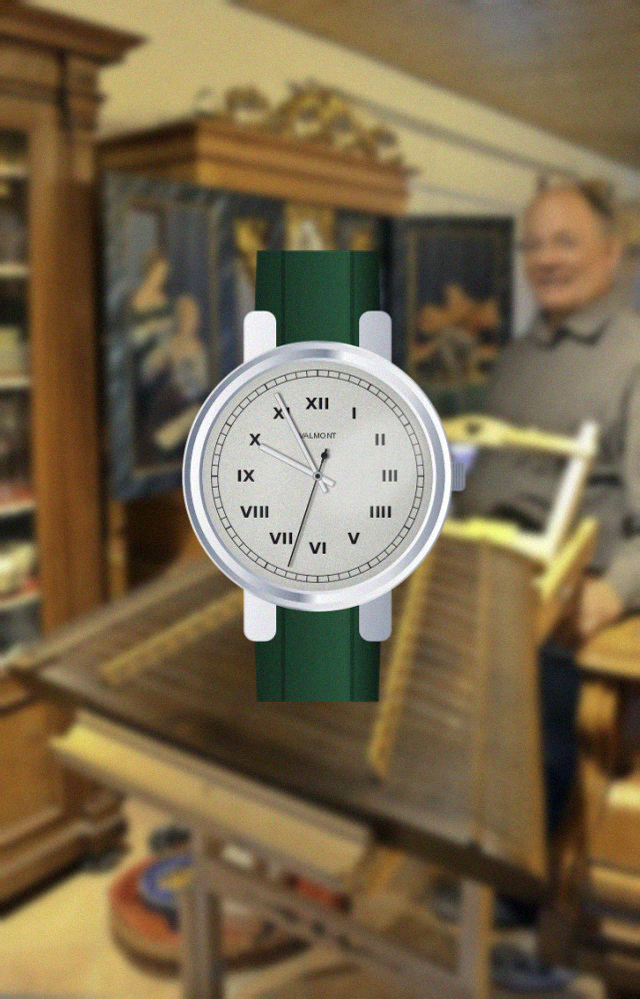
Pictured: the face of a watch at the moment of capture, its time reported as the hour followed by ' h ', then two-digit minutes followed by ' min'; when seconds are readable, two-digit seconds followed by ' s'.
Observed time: 9 h 55 min 33 s
